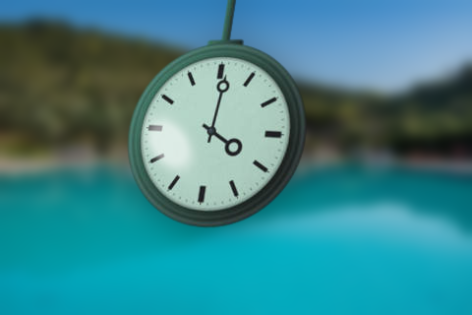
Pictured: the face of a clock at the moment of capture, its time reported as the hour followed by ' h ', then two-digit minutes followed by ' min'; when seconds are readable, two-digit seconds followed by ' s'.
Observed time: 4 h 01 min
